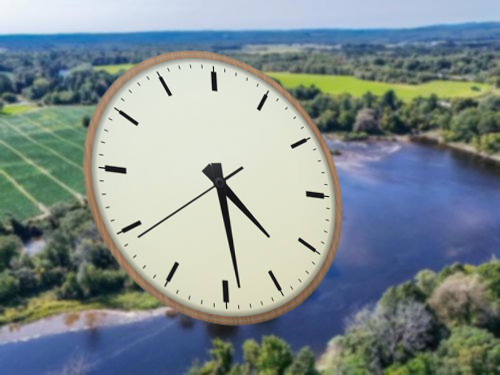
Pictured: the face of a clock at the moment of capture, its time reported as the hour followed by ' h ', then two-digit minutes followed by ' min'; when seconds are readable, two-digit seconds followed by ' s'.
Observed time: 4 h 28 min 39 s
